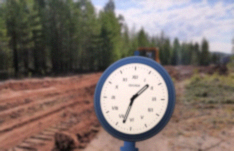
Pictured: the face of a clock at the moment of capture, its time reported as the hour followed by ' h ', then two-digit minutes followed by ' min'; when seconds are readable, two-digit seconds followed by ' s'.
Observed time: 1 h 33 min
